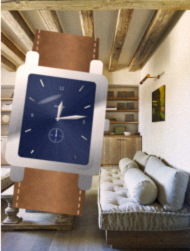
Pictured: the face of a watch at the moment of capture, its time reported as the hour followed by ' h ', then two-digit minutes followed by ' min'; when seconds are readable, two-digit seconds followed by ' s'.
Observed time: 12 h 13 min
